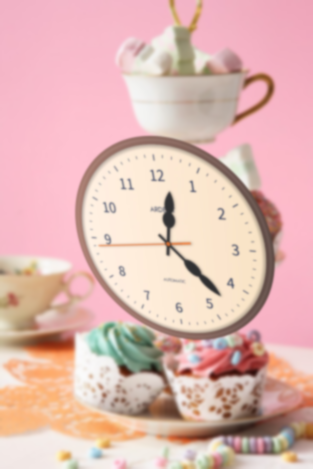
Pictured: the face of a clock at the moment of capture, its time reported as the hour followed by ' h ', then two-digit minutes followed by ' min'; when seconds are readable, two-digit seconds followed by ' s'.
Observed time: 12 h 22 min 44 s
